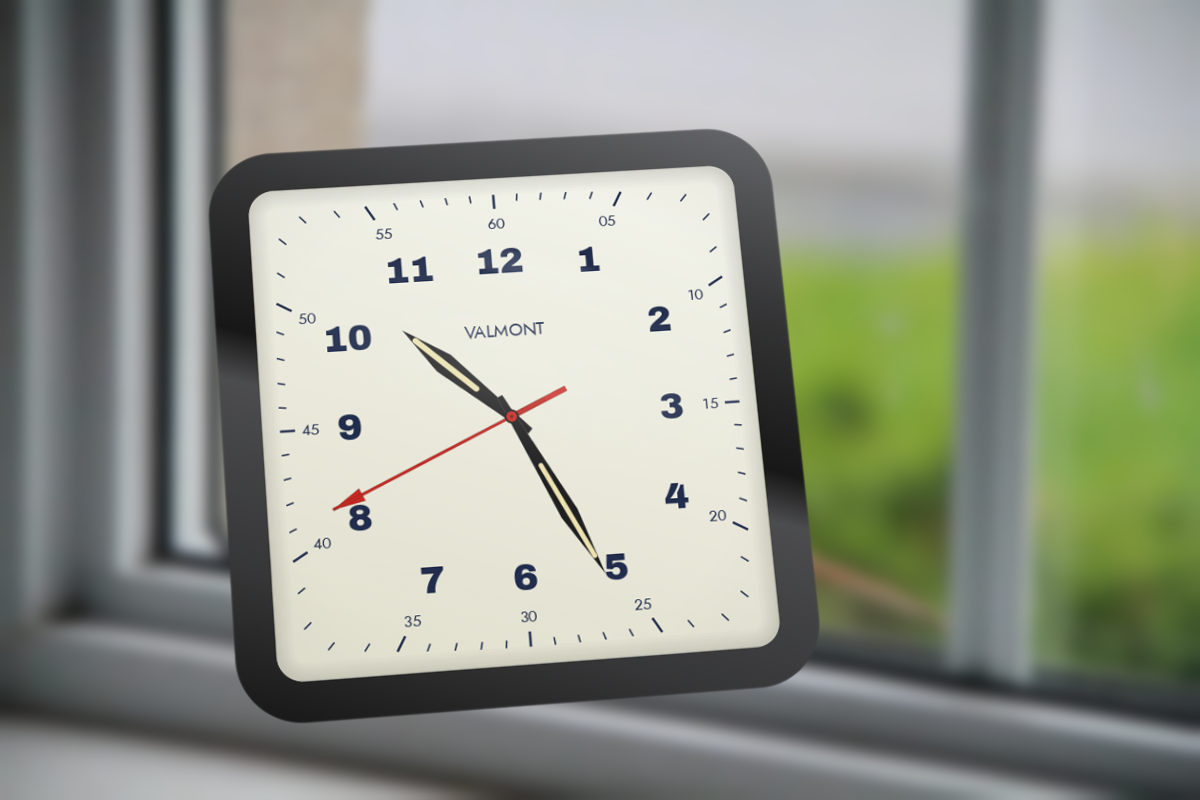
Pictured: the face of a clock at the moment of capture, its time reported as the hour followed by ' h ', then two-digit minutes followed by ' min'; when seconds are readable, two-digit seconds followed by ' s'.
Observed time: 10 h 25 min 41 s
